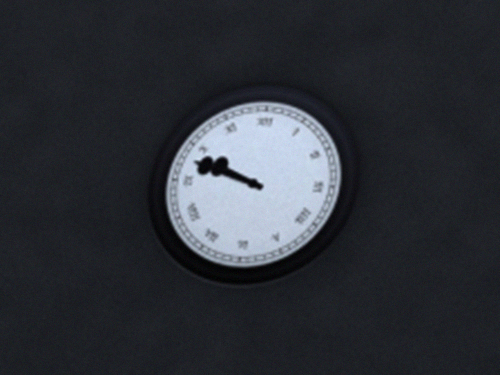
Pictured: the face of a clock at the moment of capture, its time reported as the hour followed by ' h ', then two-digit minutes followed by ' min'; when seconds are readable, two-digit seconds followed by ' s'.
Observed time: 9 h 48 min
